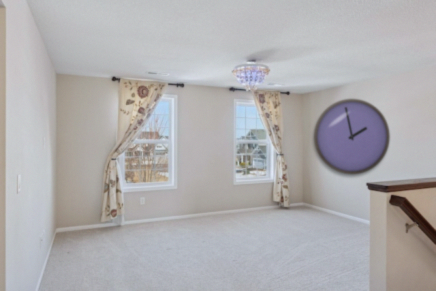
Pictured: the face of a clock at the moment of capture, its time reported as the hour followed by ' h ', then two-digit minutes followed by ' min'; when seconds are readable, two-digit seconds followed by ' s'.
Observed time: 1 h 58 min
